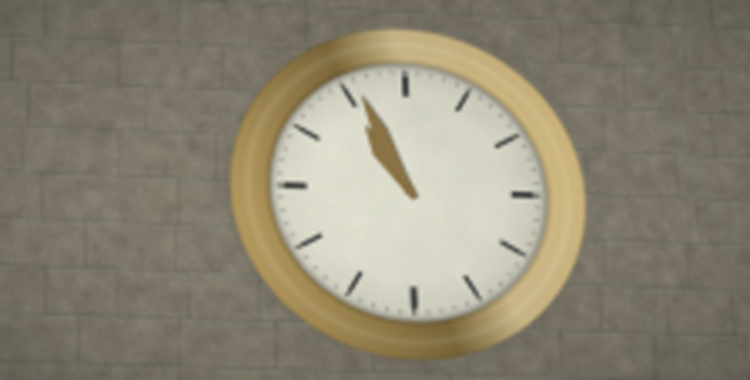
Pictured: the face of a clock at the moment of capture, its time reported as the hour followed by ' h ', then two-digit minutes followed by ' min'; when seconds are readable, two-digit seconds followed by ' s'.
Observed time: 10 h 56 min
